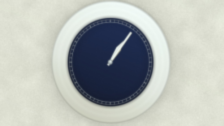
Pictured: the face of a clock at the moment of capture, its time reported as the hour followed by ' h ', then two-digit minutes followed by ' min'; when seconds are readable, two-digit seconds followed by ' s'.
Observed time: 1 h 06 min
